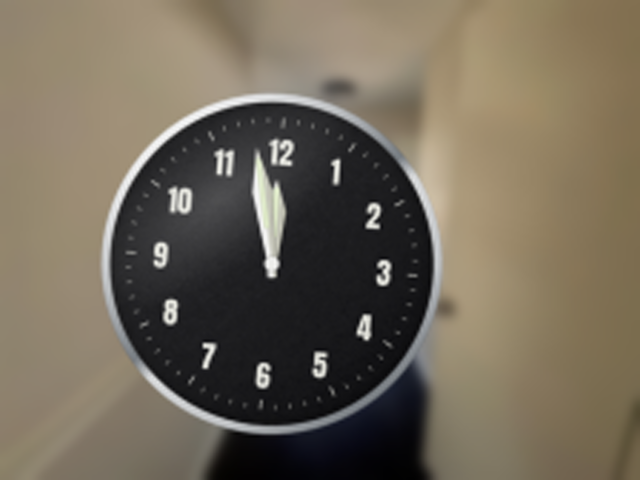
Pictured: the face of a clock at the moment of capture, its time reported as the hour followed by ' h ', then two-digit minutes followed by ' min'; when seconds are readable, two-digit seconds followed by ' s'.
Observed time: 11 h 58 min
